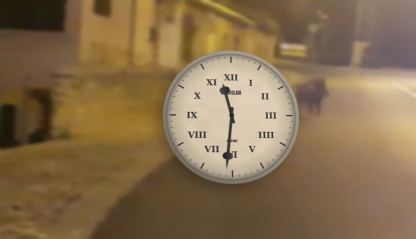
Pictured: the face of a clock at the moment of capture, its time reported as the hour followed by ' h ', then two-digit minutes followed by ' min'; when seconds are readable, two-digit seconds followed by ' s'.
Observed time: 11 h 31 min
